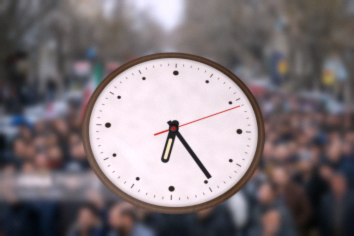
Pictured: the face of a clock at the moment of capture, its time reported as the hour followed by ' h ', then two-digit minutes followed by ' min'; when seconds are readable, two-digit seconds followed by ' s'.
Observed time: 6 h 24 min 11 s
